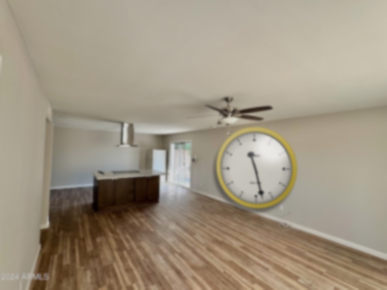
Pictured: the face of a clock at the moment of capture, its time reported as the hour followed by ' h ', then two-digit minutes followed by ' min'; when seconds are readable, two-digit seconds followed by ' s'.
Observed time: 11 h 28 min
